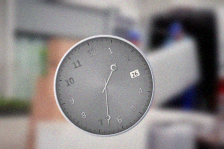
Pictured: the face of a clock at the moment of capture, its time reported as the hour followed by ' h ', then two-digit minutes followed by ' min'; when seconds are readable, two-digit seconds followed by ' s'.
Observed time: 1 h 33 min
